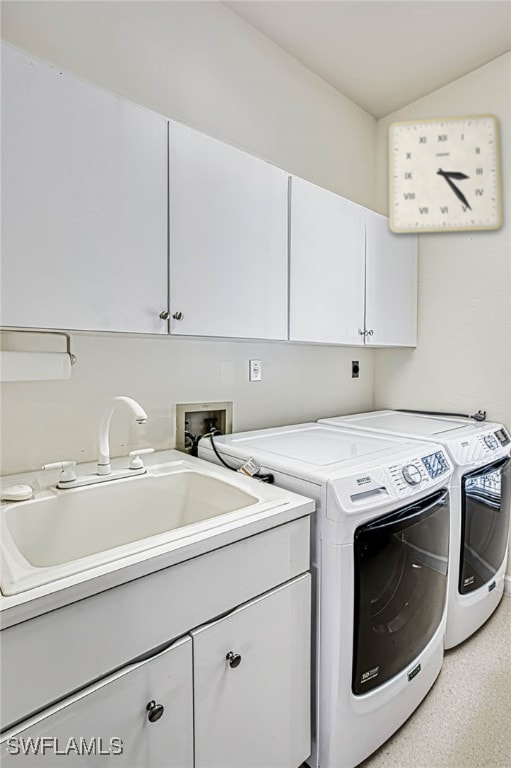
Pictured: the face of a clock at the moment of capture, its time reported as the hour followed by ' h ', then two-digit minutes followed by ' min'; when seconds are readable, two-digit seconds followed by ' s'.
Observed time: 3 h 24 min
